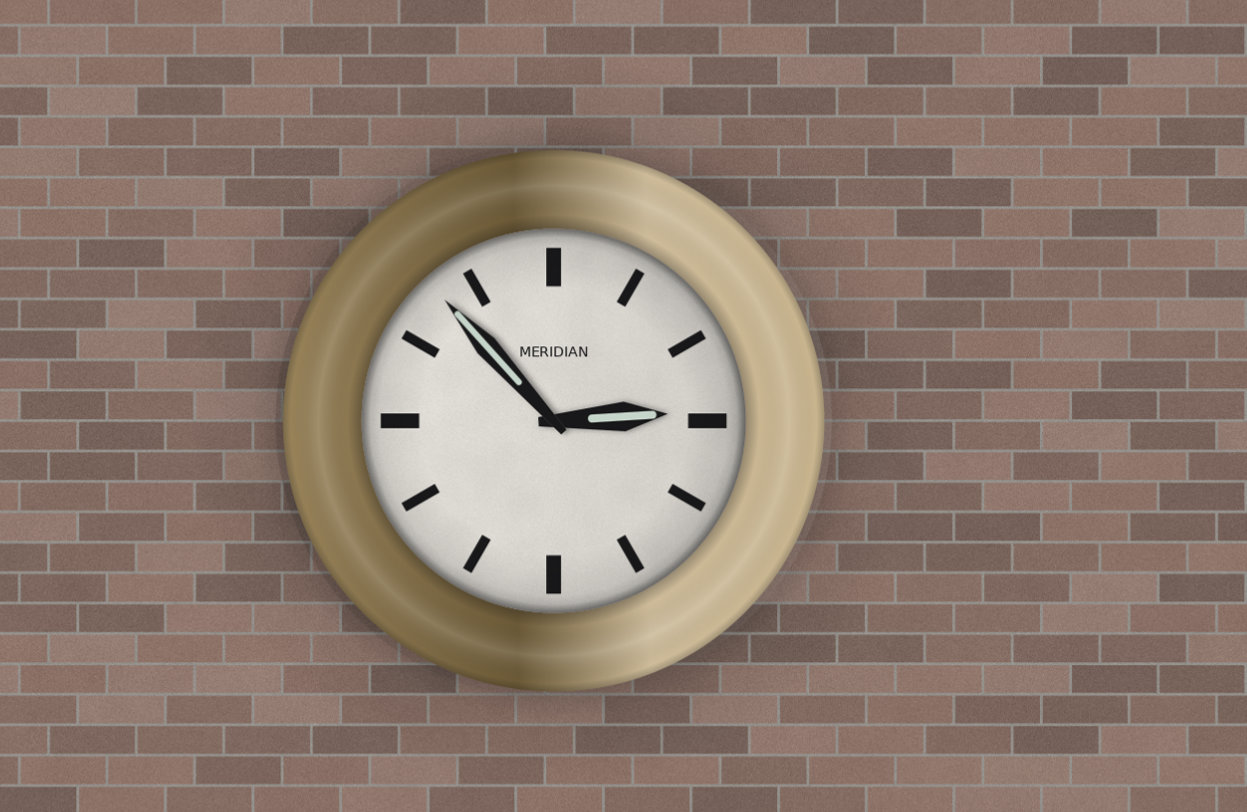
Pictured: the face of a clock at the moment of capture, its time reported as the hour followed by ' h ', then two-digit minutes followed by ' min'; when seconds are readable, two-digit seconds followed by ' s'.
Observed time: 2 h 53 min
